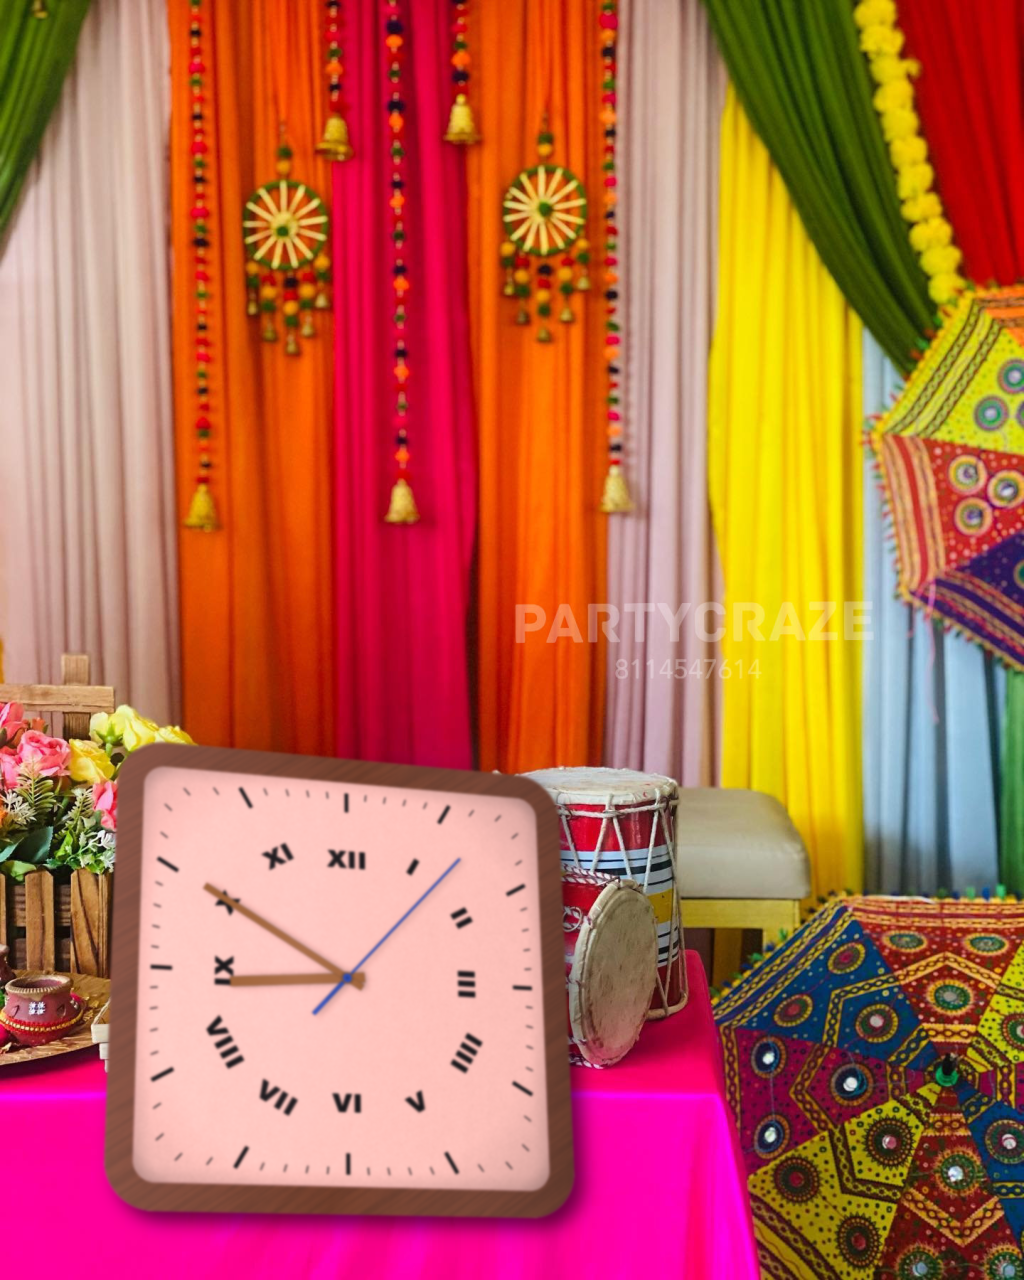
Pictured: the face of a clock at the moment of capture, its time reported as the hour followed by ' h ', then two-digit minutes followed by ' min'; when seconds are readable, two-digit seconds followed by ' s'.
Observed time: 8 h 50 min 07 s
